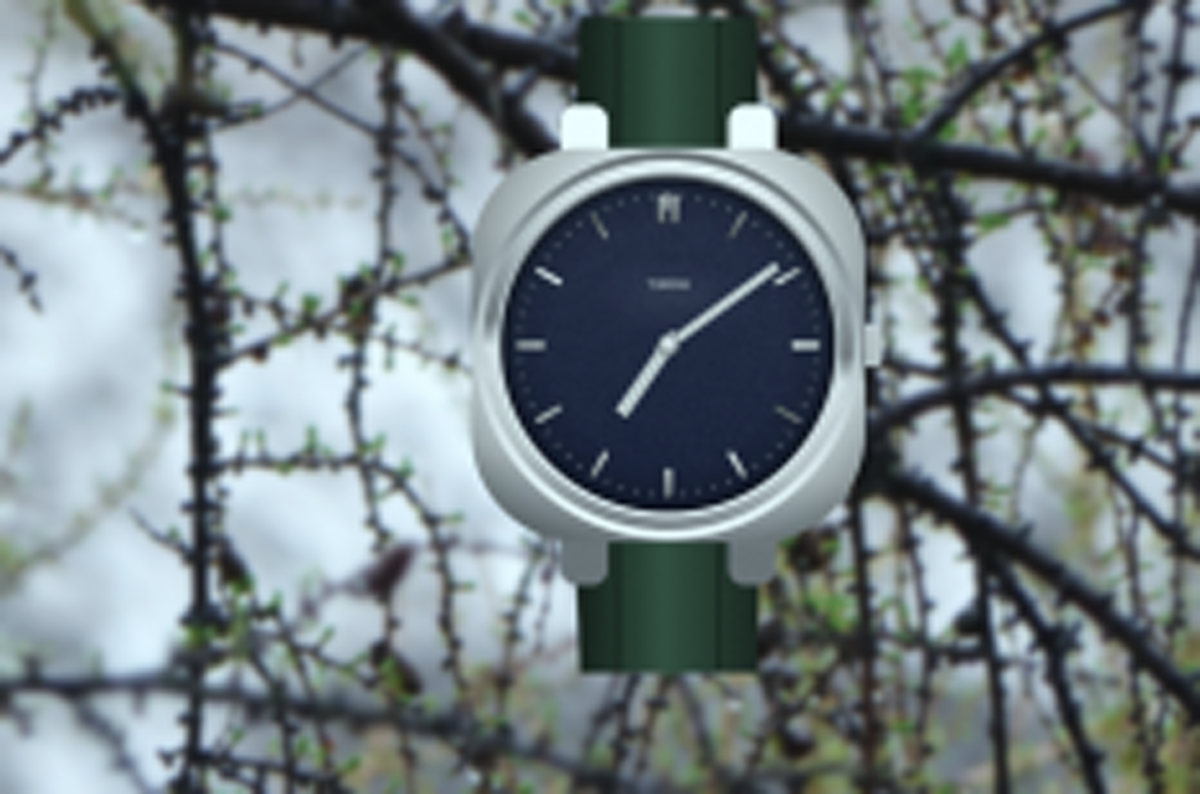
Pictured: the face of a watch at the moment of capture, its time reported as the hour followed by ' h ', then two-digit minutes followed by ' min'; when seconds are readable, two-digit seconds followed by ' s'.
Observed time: 7 h 09 min
